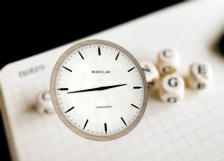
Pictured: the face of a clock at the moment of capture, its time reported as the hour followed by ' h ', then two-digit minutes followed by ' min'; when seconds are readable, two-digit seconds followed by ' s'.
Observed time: 2 h 44 min
